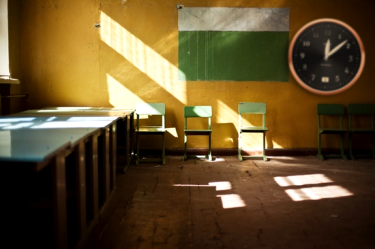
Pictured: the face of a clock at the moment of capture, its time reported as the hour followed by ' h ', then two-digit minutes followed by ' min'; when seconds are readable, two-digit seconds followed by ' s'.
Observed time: 12 h 08 min
